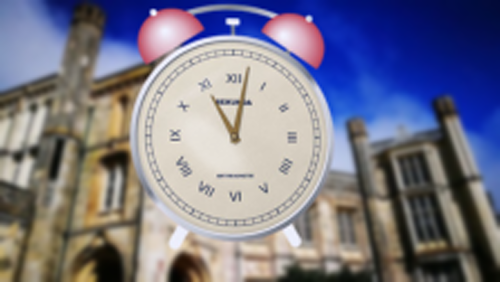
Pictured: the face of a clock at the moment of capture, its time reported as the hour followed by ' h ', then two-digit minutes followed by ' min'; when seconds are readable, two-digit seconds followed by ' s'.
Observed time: 11 h 02 min
